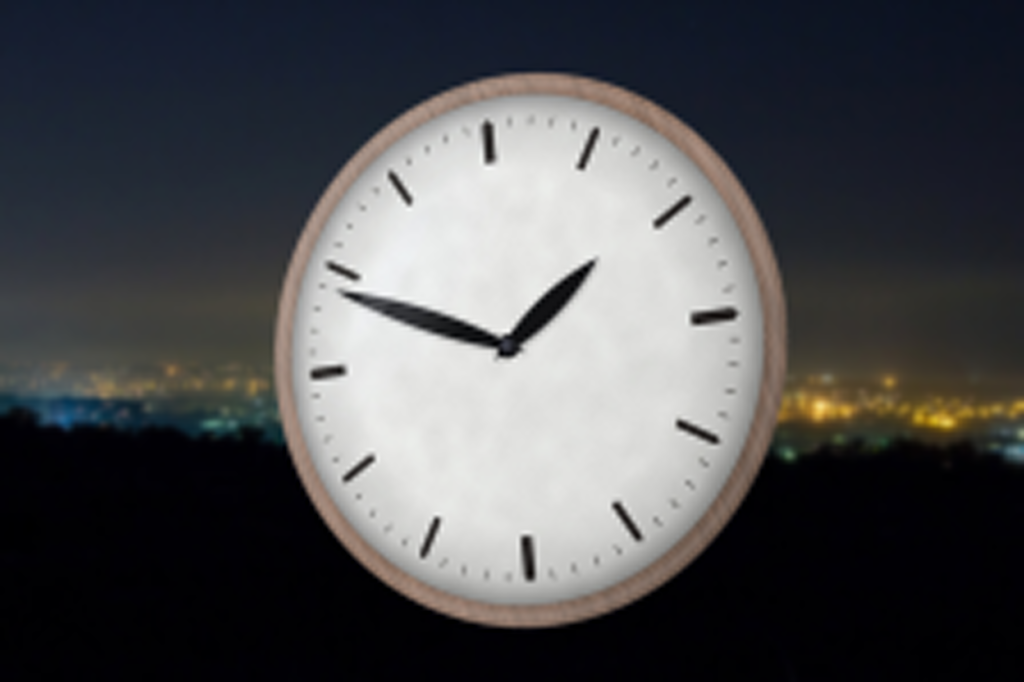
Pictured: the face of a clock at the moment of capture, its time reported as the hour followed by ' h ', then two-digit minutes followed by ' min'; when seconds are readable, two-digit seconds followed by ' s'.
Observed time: 1 h 49 min
